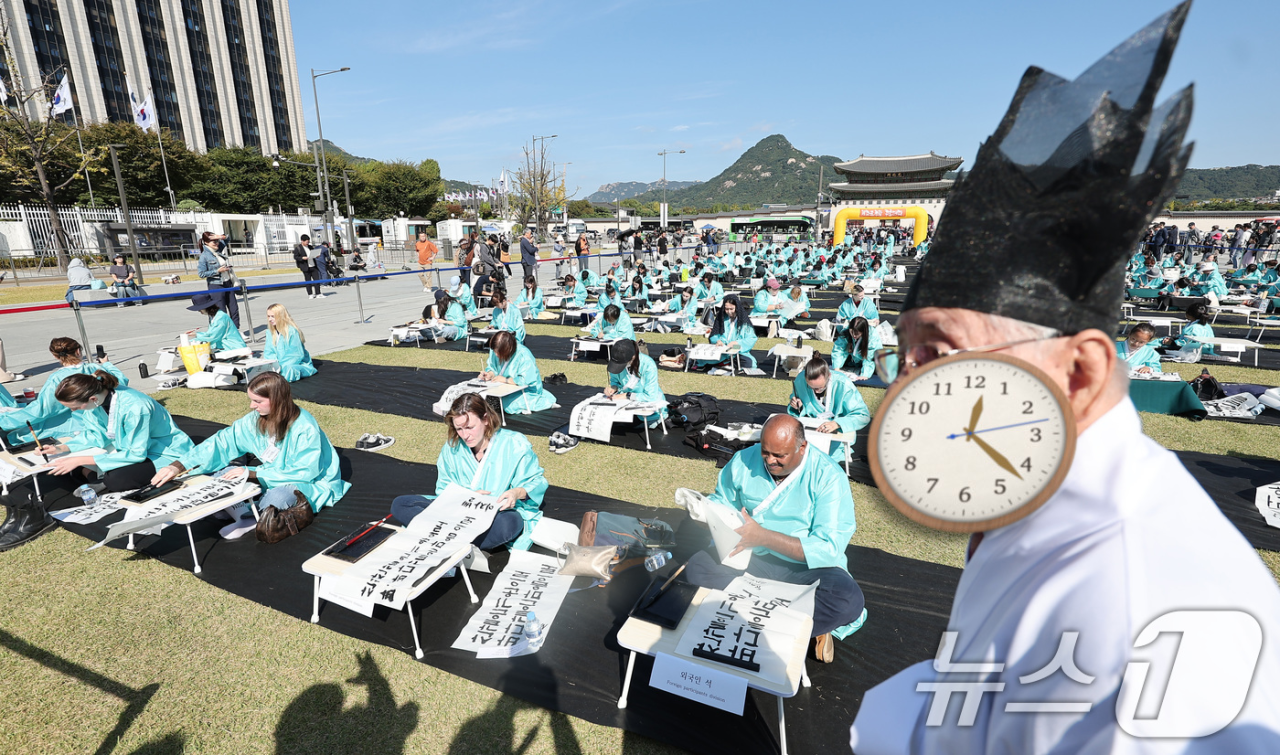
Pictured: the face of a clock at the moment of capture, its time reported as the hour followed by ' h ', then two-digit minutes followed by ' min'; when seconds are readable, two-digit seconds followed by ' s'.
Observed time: 12 h 22 min 13 s
